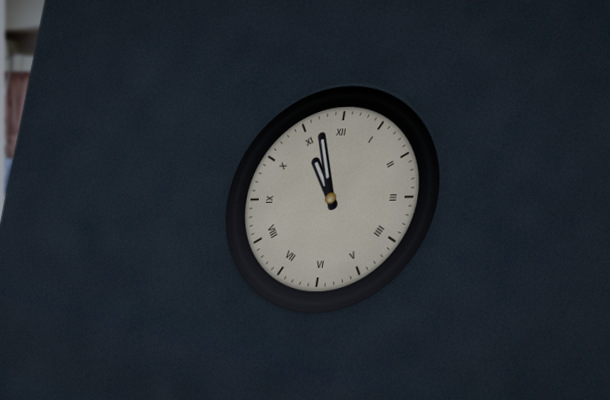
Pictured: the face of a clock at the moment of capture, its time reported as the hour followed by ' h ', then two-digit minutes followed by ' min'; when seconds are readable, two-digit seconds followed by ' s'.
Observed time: 10 h 57 min
